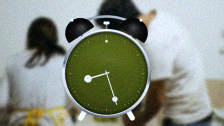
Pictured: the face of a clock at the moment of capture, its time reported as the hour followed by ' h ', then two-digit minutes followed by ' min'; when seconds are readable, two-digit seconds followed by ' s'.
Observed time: 8 h 27 min
